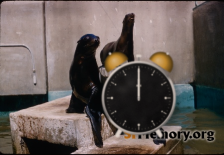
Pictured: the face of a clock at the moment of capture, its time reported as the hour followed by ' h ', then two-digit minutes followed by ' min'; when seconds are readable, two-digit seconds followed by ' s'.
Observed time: 12 h 00 min
